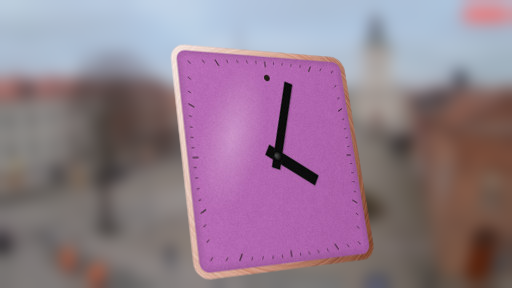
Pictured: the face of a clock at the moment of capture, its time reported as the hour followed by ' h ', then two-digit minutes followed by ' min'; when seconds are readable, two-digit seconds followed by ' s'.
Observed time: 4 h 03 min
